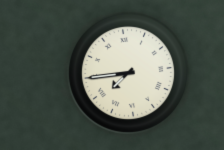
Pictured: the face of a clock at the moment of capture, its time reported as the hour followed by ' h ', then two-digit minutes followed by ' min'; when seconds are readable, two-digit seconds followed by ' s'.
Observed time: 7 h 45 min
